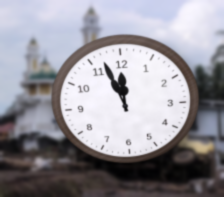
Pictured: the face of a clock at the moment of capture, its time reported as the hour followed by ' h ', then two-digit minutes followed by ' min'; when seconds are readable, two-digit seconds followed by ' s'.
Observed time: 11 h 57 min
